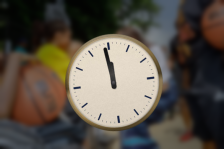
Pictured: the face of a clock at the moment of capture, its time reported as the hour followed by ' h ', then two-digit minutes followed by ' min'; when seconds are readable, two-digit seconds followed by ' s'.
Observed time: 11 h 59 min
